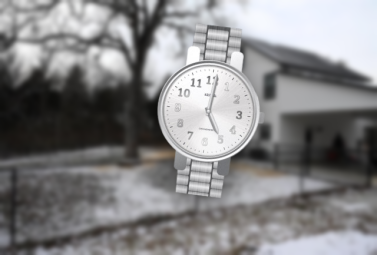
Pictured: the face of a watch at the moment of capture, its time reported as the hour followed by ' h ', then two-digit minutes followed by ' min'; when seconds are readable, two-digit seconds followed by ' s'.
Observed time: 5 h 01 min
